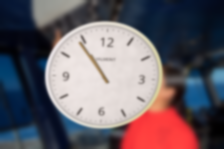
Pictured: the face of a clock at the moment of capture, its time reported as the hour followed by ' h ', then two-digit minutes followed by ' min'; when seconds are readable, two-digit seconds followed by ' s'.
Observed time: 10 h 54 min
